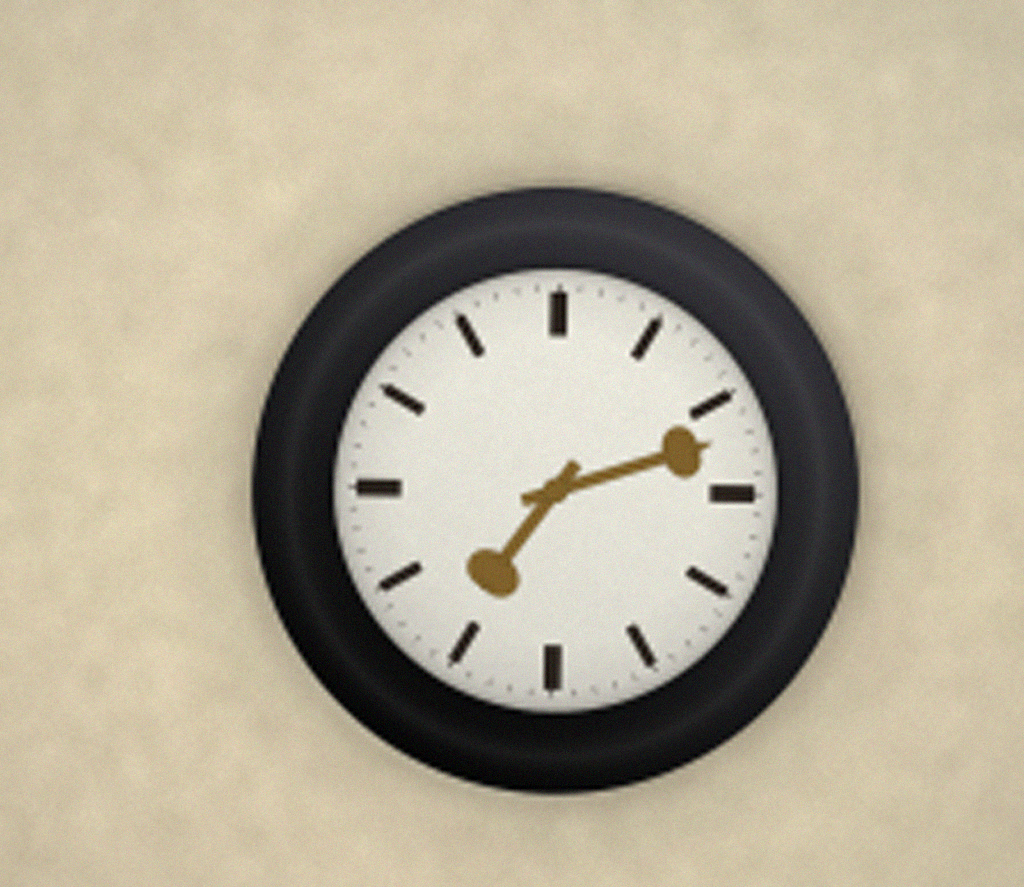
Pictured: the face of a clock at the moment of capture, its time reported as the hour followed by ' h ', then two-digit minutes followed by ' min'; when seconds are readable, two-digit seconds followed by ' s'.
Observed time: 7 h 12 min
